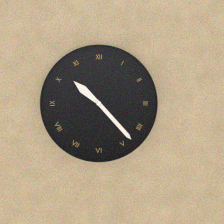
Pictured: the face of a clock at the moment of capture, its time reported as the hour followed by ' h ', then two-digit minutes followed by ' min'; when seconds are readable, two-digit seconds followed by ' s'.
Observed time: 10 h 23 min
